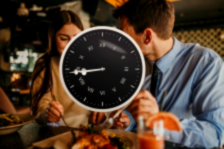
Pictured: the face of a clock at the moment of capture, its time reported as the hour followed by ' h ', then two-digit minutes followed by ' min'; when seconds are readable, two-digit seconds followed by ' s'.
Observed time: 8 h 44 min
